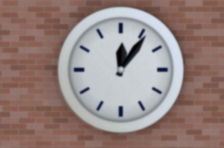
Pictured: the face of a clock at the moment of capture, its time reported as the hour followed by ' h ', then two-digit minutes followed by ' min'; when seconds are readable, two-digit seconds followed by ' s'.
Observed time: 12 h 06 min
